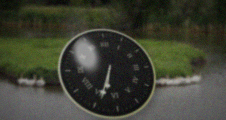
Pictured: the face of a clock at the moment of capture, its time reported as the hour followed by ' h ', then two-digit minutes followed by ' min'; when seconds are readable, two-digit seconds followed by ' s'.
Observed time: 6 h 34 min
